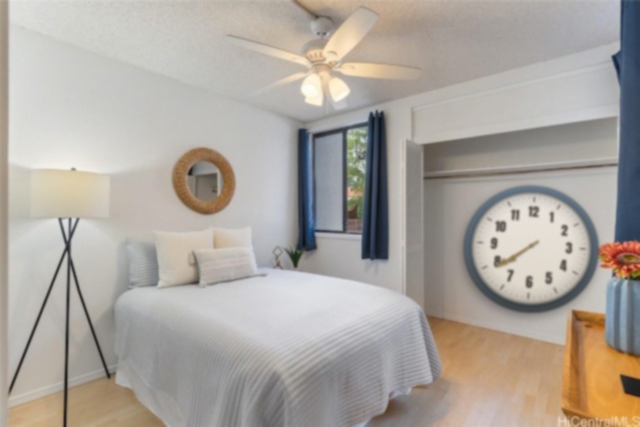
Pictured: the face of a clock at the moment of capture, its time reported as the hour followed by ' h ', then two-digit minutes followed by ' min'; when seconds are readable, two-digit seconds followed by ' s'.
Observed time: 7 h 39 min
